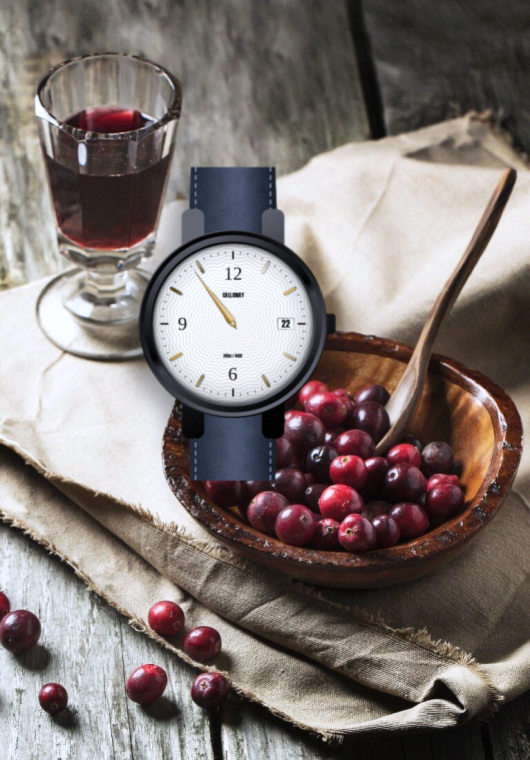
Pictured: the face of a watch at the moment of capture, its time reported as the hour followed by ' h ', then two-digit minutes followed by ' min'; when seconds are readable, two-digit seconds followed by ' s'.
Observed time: 10 h 54 min
